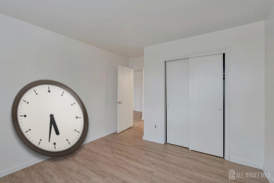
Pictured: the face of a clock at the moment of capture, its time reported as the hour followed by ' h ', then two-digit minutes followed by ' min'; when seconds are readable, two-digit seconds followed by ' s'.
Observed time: 5 h 32 min
